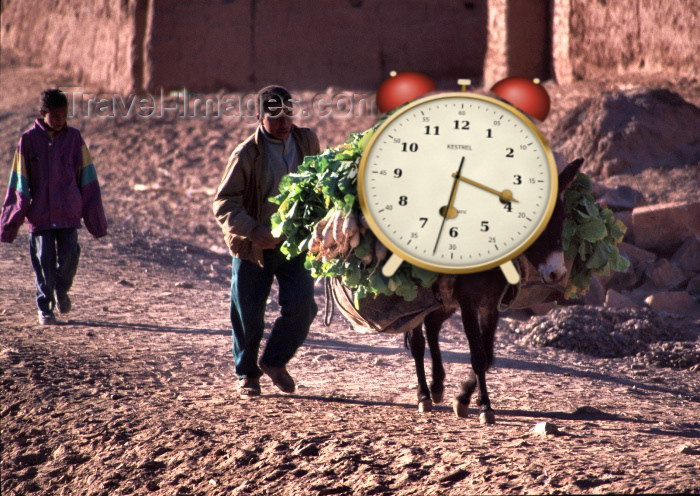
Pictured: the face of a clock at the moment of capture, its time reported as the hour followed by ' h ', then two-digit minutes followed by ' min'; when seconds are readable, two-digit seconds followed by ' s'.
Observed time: 6 h 18 min 32 s
